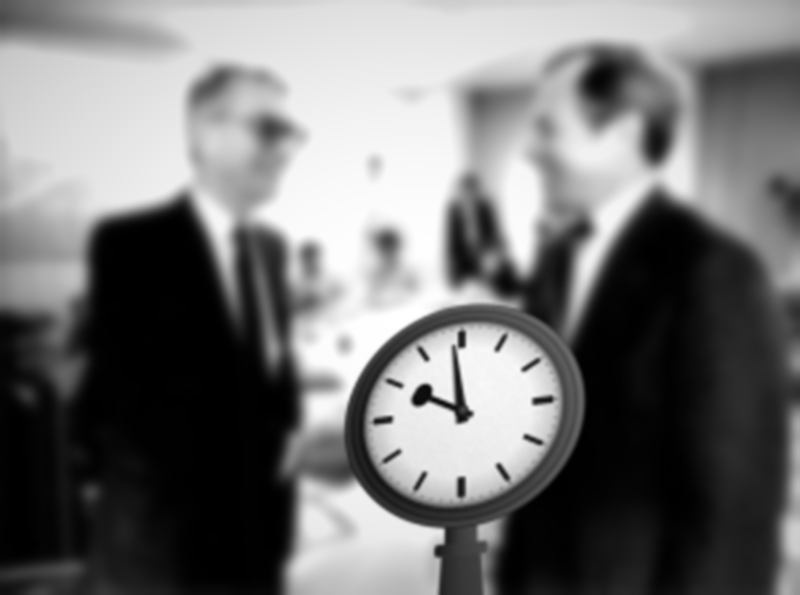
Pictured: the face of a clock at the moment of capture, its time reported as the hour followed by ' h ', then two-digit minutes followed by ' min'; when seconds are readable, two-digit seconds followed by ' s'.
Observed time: 9 h 59 min
